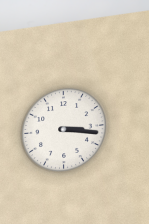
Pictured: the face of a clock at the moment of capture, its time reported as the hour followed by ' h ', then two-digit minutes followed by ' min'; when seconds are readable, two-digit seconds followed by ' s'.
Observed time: 3 h 17 min
